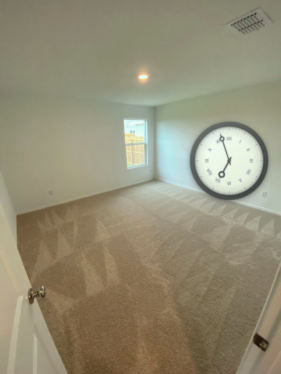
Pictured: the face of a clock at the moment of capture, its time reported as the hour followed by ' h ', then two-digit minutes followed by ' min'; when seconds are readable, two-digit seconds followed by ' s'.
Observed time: 6 h 57 min
